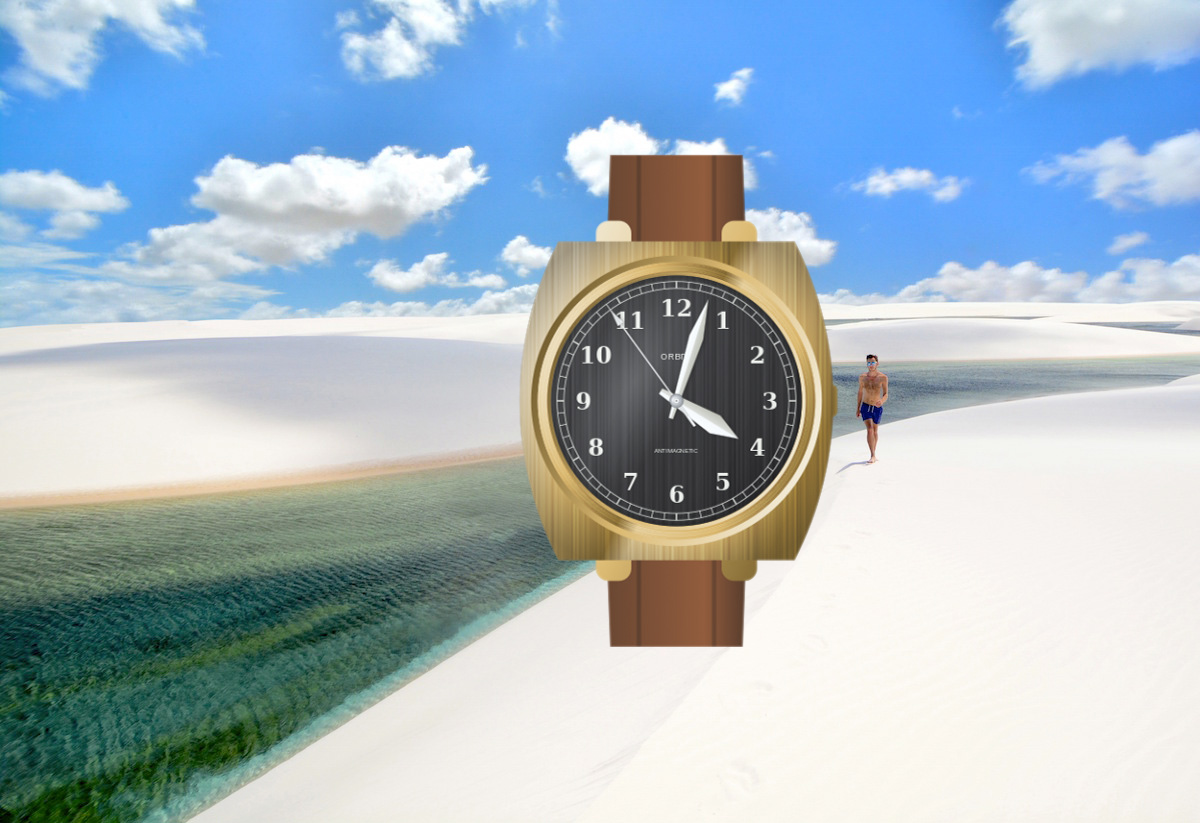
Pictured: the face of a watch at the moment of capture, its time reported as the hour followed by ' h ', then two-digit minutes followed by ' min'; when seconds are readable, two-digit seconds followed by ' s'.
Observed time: 4 h 02 min 54 s
